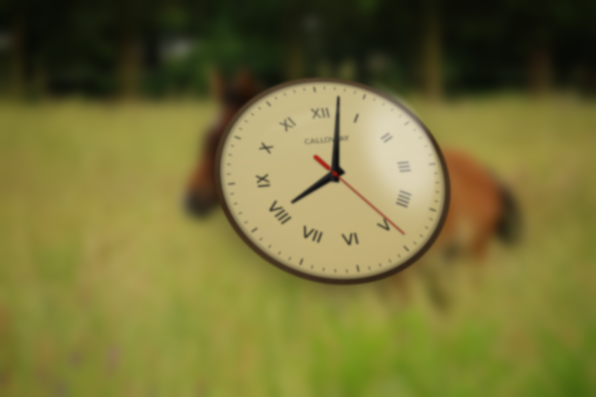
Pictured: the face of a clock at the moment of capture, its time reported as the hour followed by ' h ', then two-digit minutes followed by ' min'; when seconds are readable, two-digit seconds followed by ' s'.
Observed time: 8 h 02 min 24 s
